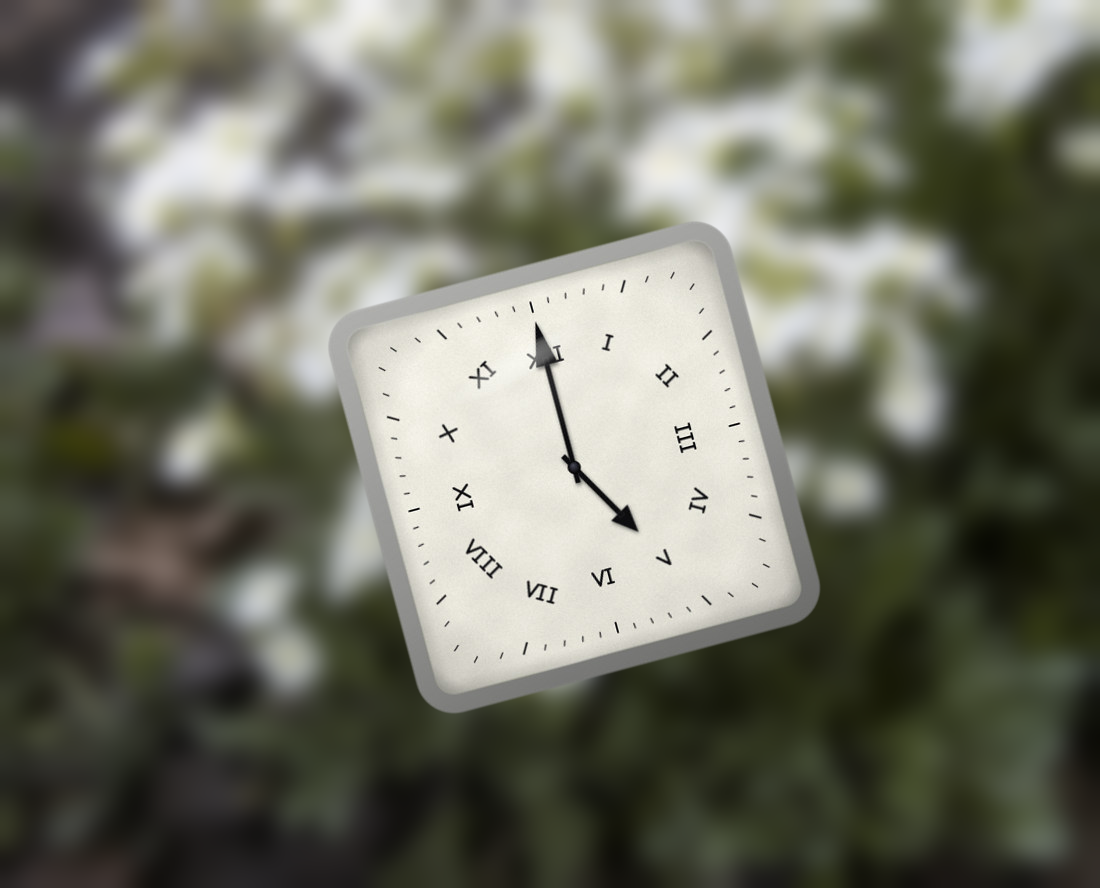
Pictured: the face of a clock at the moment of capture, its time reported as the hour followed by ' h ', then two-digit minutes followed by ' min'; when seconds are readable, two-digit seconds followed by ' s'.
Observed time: 5 h 00 min
